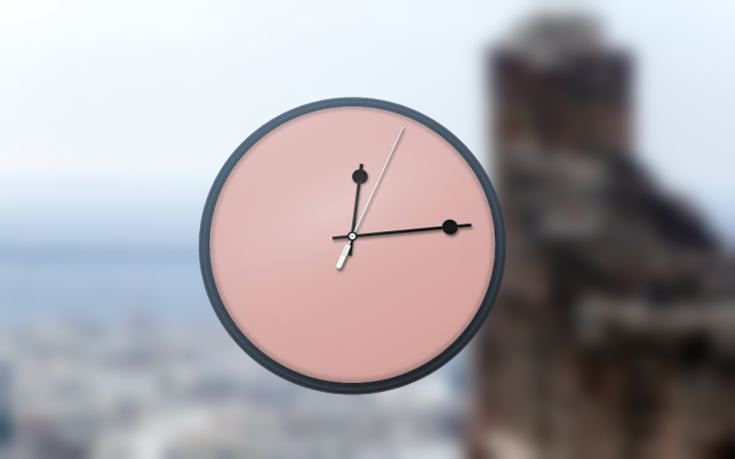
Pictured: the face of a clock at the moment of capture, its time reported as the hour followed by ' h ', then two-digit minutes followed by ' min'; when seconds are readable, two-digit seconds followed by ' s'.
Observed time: 12 h 14 min 04 s
